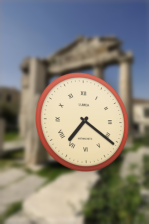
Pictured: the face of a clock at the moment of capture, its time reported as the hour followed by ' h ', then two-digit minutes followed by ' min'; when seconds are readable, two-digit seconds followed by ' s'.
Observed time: 7 h 21 min
